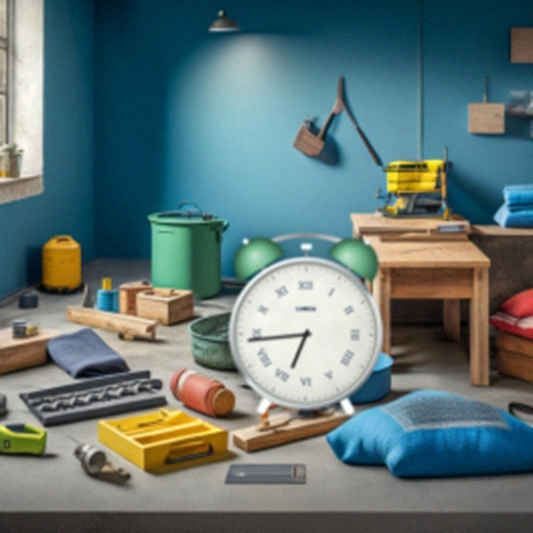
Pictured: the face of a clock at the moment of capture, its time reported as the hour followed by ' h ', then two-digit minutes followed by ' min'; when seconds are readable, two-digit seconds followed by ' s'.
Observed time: 6 h 44 min
